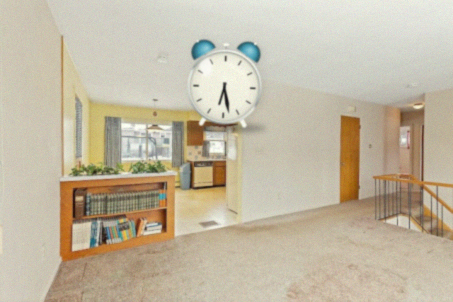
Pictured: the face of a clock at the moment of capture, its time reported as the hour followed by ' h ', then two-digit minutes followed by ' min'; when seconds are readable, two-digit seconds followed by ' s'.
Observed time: 6 h 28 min
